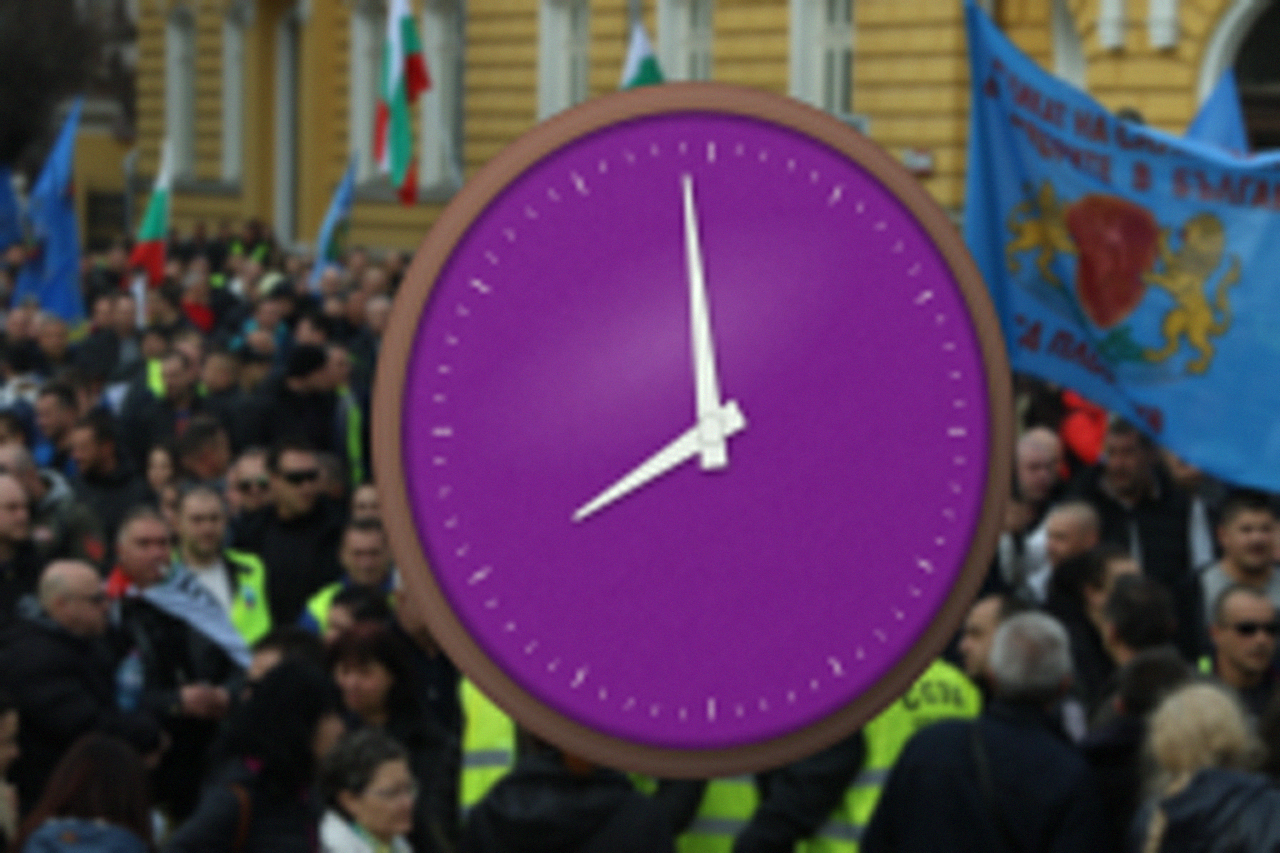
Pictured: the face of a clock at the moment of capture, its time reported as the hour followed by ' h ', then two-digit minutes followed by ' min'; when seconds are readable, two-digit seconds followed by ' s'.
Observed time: 7 h 59 min
